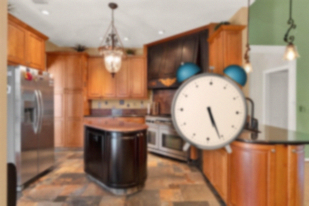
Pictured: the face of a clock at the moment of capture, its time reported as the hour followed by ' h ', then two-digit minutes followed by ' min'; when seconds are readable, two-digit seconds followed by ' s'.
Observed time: 5 h 26 min
